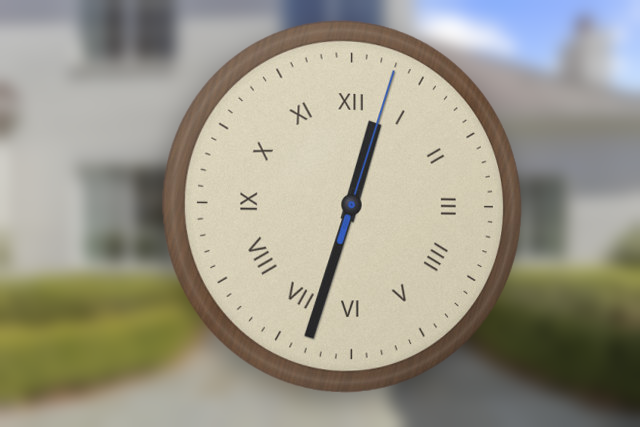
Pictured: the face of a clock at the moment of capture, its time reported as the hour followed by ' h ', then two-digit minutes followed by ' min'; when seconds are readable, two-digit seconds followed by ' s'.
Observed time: 12 h 33 min 03 s
